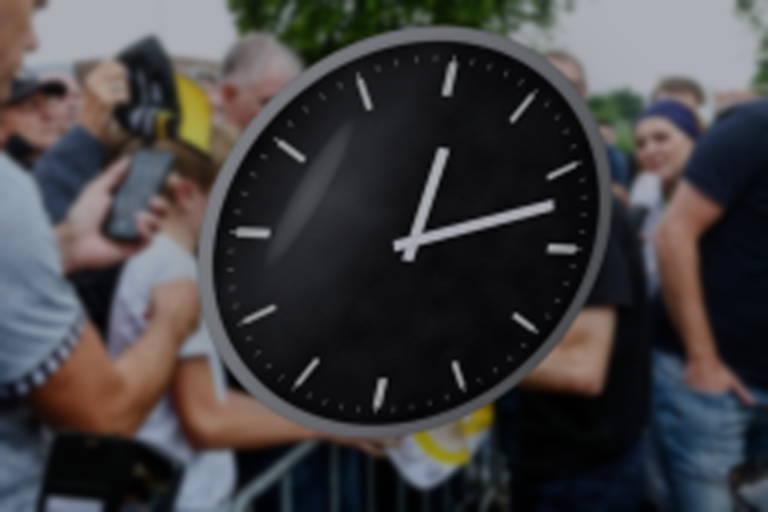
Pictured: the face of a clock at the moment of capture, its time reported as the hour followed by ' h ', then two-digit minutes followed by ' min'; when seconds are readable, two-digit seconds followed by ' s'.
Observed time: 12 h 12 min
